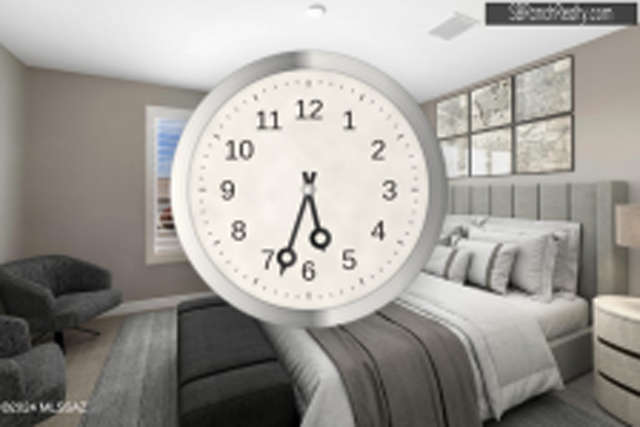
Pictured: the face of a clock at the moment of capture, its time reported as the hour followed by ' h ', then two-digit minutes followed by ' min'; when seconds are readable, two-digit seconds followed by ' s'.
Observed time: 5 h 33 min
